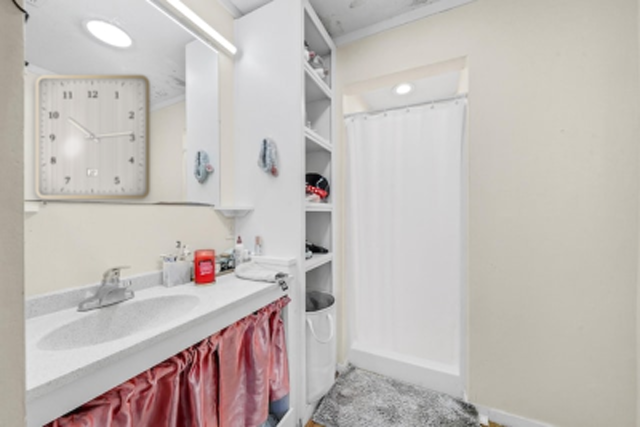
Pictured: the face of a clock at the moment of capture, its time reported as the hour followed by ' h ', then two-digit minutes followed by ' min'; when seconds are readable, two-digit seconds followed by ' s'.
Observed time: 10 h 14 min
